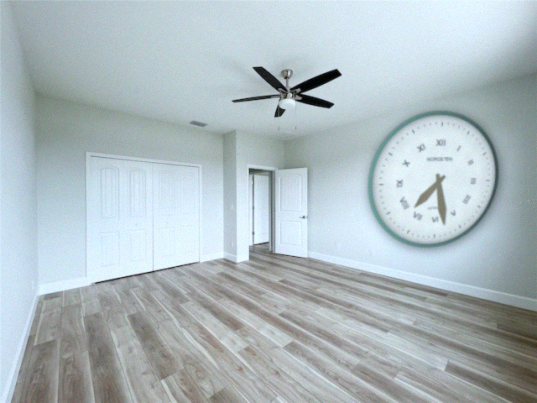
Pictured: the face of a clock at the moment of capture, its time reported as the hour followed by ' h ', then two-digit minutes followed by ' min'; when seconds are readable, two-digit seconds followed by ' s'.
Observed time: 7 h 28 min
